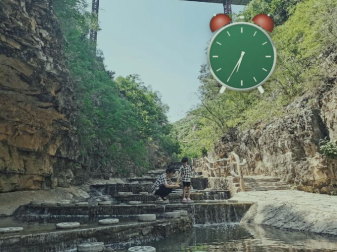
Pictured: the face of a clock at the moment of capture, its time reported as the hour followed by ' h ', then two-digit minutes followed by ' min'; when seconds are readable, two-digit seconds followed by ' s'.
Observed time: 6 h 35 min
